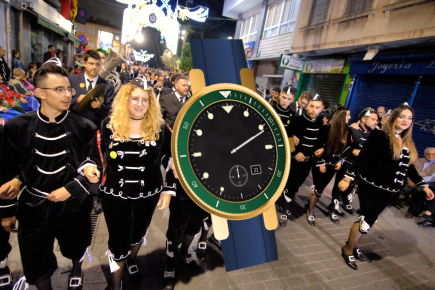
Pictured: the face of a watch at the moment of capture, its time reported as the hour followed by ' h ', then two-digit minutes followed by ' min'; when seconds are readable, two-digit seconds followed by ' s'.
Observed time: 2 h 11 min
